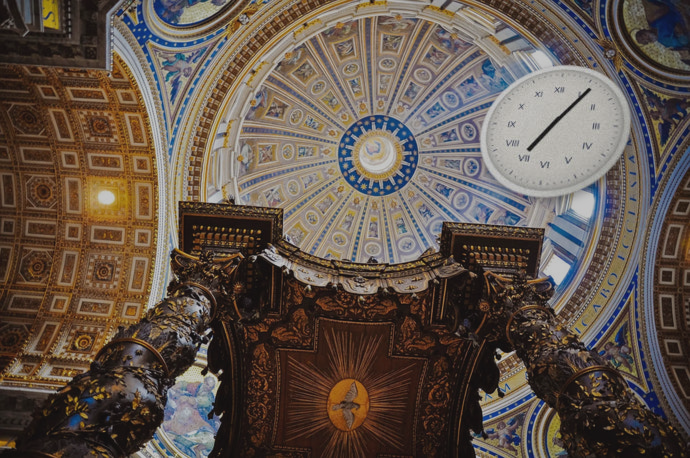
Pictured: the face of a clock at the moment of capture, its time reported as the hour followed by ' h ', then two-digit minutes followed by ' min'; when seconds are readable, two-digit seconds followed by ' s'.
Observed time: 7 h 06 min
